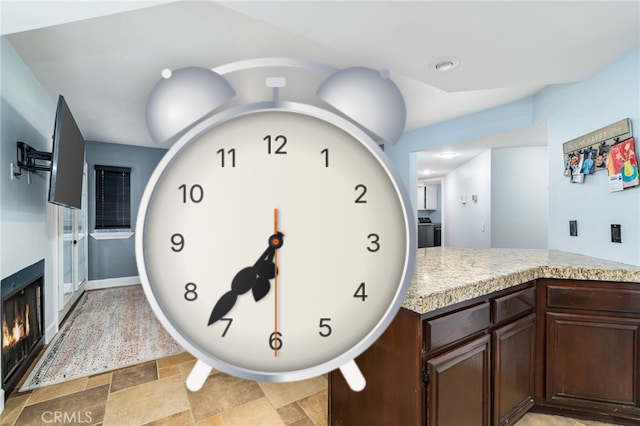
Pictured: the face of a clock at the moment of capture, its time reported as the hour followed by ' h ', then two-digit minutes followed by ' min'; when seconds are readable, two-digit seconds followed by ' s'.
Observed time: 6 h 36 min 30 s
